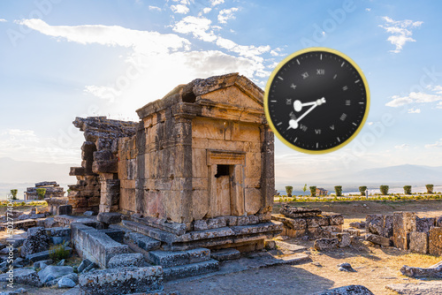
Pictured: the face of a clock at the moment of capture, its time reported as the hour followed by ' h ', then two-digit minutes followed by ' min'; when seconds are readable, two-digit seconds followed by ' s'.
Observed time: 8 h 38 min
